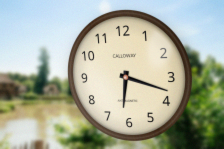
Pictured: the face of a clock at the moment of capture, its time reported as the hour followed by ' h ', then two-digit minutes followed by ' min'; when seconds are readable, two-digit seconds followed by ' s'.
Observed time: 6 h 18 min
